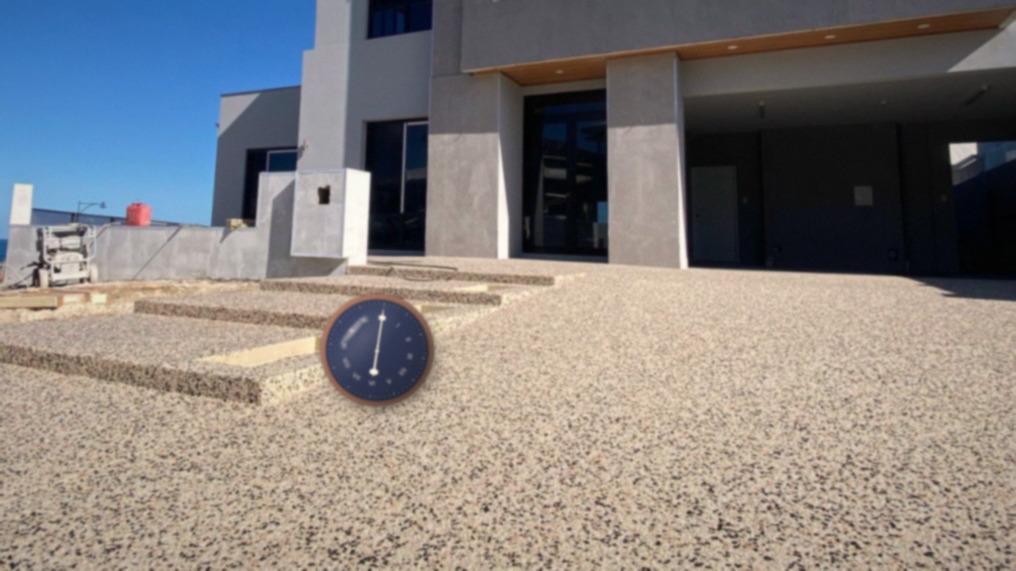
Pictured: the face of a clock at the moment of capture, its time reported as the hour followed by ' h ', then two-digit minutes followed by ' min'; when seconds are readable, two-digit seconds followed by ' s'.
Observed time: 6 h 00 min
